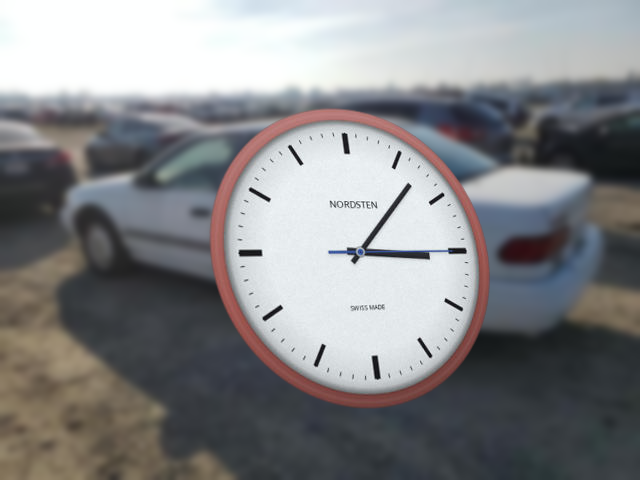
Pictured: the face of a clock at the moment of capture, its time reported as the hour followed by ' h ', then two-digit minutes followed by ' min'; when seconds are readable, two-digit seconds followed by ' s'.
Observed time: 3 h 07 min 15 s
